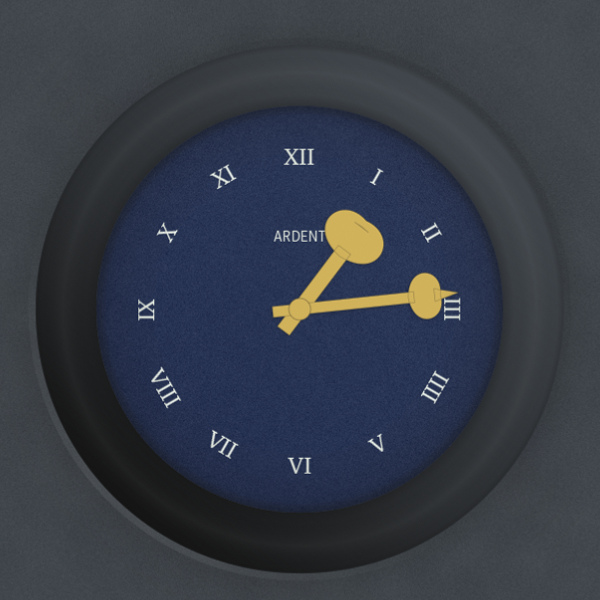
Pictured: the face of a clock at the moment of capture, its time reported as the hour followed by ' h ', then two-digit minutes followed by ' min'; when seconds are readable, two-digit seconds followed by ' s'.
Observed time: 1 h 14 min
